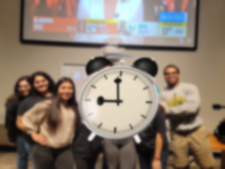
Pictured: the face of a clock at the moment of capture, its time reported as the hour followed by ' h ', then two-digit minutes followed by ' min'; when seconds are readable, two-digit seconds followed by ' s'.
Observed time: 8 h 59 min
